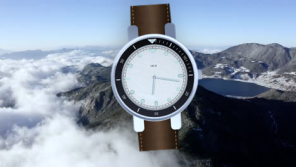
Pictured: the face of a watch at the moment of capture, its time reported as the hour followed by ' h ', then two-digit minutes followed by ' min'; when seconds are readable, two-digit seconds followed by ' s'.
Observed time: 6 h 17 min
